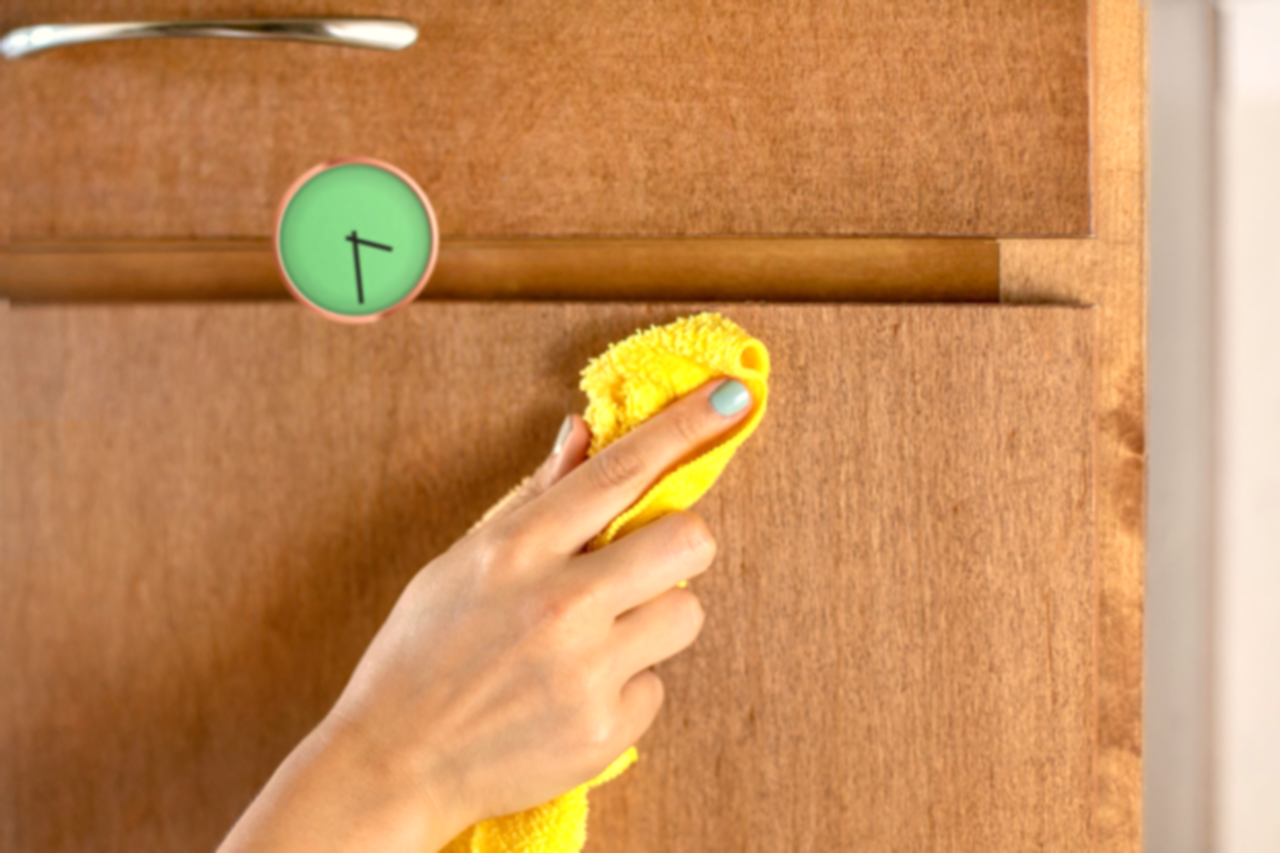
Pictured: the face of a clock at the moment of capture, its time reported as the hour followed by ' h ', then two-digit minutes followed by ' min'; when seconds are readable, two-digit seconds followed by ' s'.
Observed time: 3 h 29 min
